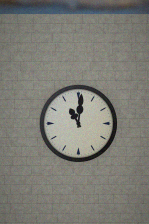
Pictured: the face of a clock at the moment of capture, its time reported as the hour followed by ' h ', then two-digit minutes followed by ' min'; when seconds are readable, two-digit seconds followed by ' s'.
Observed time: 11 h 01 min
